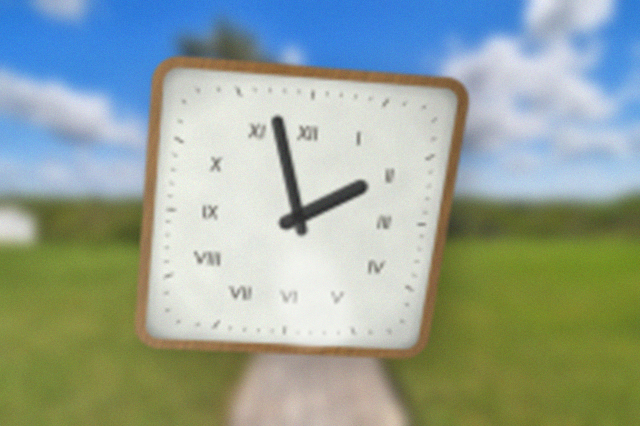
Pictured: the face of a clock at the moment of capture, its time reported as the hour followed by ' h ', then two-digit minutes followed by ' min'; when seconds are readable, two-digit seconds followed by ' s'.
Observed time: 1 h 57 min
